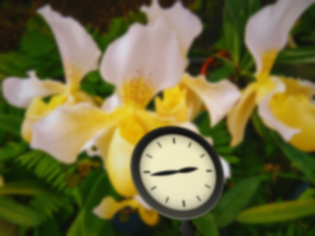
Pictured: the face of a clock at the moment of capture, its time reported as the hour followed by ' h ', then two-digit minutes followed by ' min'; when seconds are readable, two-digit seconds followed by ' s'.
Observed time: 2 h 44 min
